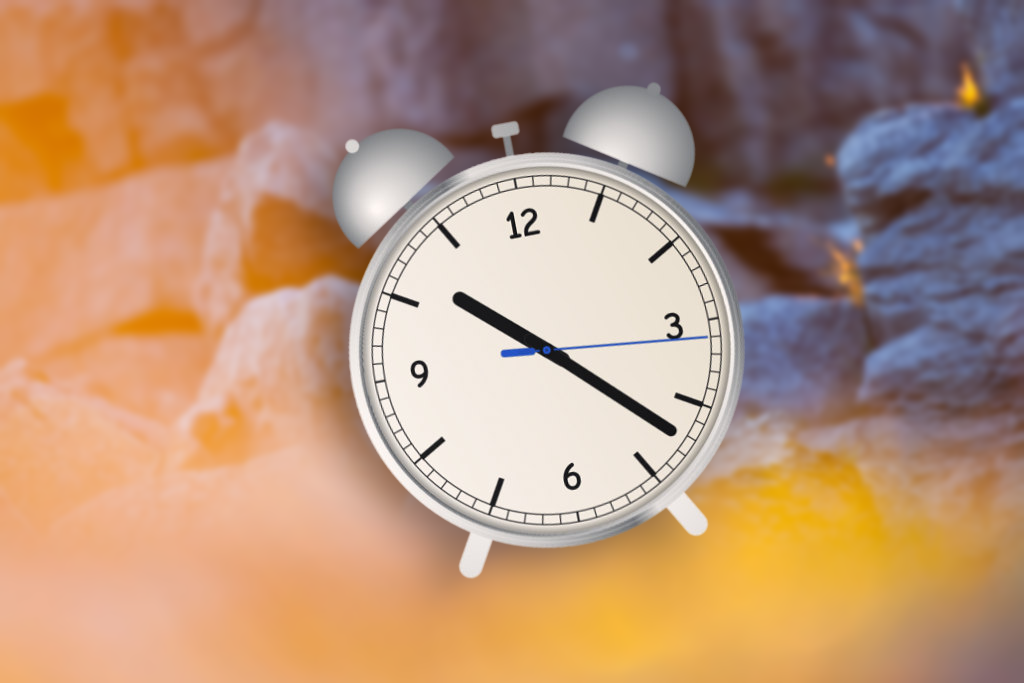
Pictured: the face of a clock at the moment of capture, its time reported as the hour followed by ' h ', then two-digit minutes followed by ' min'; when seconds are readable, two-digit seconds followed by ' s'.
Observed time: 10 h 22 min 16 s
